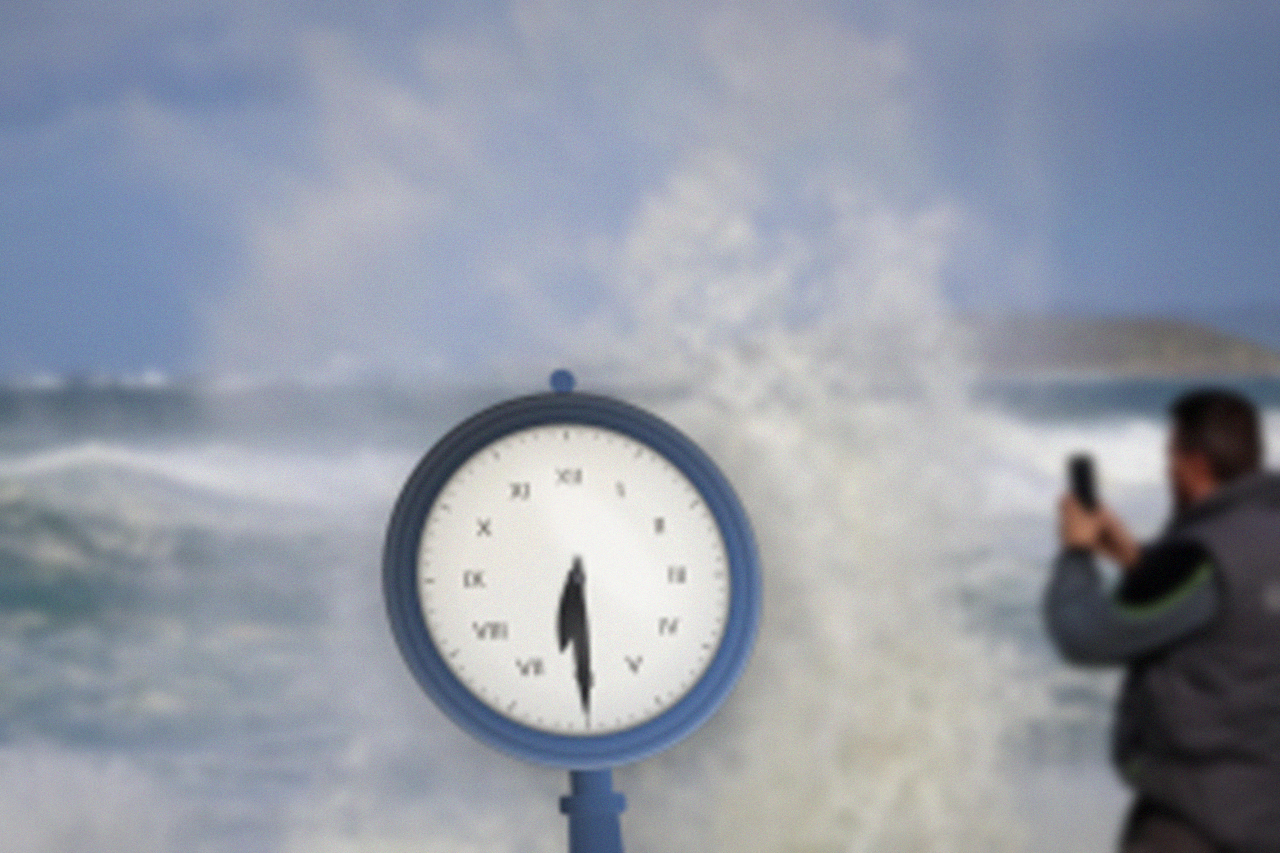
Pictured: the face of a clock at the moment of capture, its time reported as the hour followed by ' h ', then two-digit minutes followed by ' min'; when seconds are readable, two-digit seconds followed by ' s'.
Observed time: 6 h 30 min
